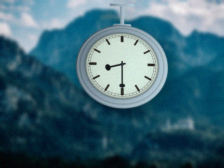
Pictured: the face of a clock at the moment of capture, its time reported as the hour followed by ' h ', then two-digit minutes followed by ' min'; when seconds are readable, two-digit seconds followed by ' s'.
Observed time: 8 h 30 min
